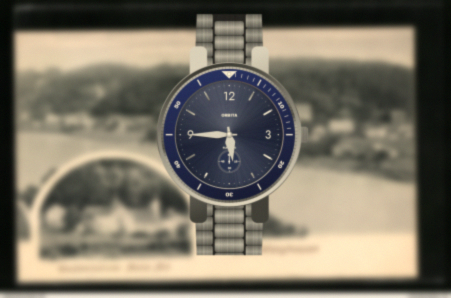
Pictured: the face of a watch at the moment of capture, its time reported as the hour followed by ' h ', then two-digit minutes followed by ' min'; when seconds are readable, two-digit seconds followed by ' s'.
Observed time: 5 h 45 min
